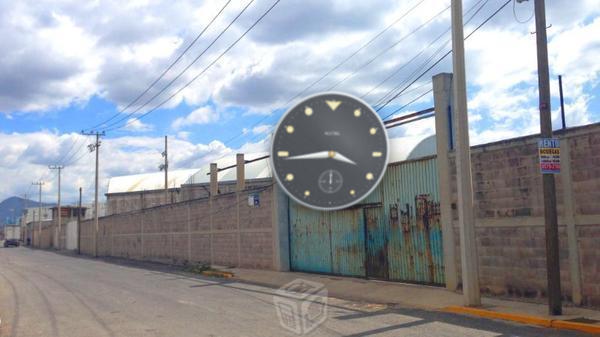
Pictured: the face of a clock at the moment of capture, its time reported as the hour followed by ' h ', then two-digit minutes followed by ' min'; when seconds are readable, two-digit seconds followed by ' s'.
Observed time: 3 h 44 min
